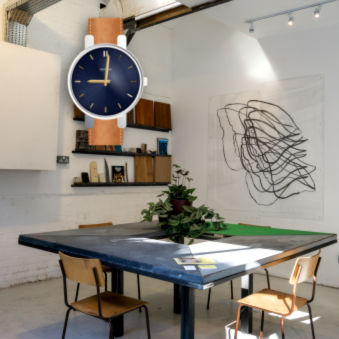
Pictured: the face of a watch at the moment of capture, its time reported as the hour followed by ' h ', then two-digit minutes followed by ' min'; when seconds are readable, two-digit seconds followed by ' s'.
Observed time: 9 h 01 min
